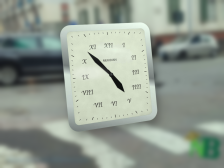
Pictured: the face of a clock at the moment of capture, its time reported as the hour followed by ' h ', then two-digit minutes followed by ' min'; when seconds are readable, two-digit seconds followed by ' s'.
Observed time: 4 h 53 min
